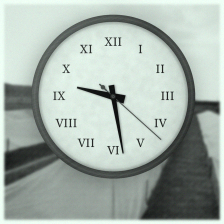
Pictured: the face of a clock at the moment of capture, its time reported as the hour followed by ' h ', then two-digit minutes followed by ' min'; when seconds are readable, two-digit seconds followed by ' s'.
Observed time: 9 h 28 min 22 s
